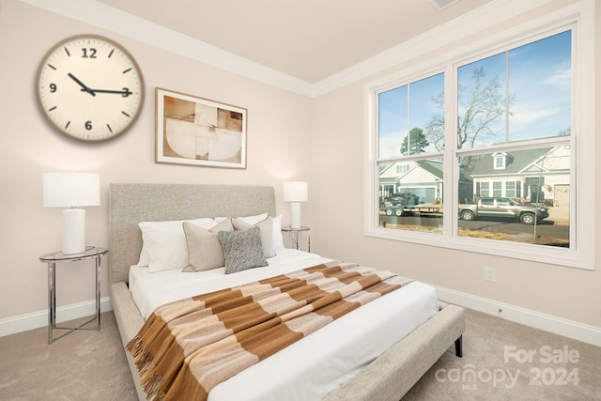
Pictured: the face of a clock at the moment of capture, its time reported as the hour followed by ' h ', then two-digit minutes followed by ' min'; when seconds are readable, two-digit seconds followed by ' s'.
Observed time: 10 h 15 min
